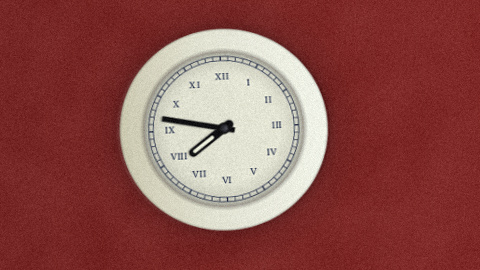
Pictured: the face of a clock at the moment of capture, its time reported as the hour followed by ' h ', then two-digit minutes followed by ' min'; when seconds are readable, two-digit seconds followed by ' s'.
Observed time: 7 h 47 min
